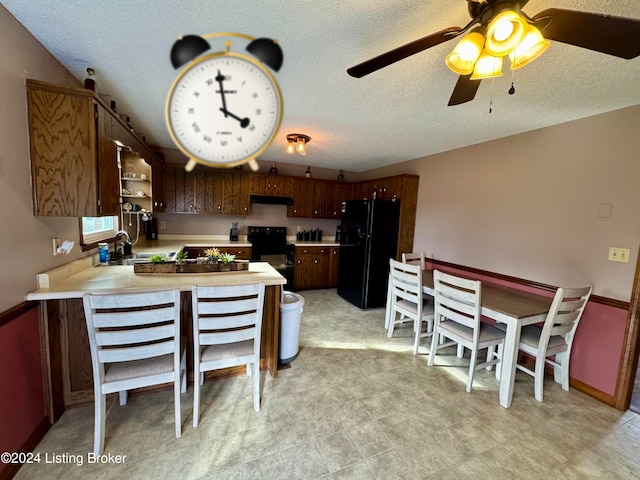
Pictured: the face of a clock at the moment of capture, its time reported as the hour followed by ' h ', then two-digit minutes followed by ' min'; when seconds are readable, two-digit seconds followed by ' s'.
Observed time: 3 h 58 min
